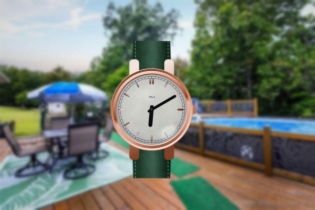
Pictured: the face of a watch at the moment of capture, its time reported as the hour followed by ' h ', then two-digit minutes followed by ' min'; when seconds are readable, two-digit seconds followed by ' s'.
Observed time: 6 h 10 min
